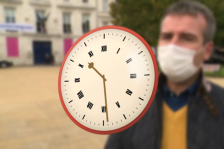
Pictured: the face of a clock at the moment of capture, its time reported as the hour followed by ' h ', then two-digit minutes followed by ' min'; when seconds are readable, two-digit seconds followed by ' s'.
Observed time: 10 h 29 min
